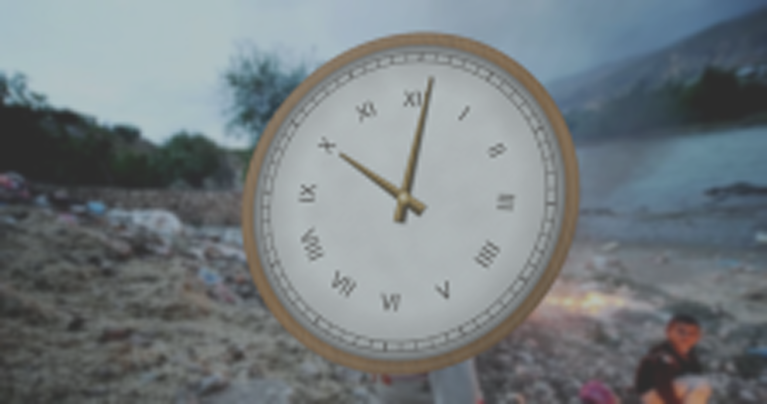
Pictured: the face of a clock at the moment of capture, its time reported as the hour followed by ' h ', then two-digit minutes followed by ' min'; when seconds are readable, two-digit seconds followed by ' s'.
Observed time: 10 h 01 min
